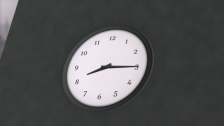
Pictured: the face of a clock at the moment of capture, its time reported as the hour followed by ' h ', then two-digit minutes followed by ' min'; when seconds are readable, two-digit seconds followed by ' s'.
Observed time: 8 h 15 min
